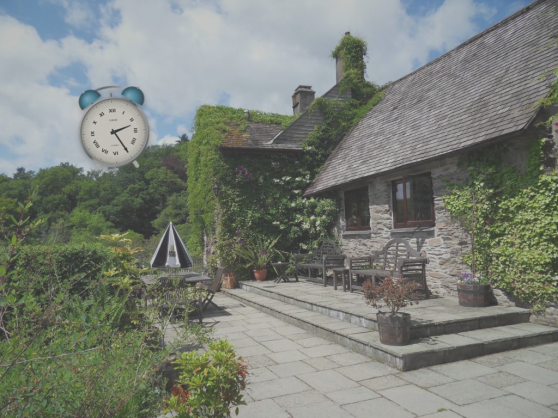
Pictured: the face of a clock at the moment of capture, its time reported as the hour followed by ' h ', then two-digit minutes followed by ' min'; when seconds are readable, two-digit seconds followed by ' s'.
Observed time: 2 h 25 min
